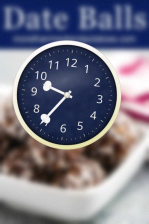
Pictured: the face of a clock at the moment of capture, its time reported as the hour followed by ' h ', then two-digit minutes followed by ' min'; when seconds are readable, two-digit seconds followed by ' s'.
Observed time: 9 h 36 min
